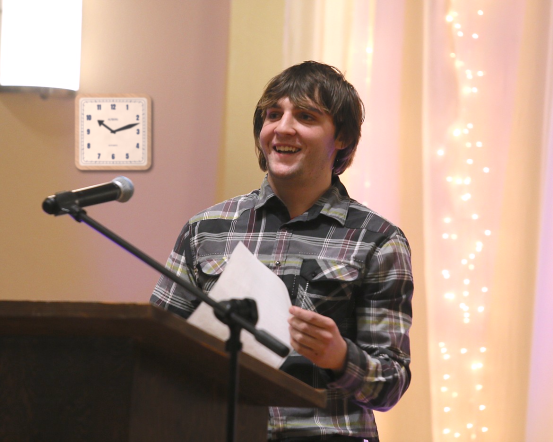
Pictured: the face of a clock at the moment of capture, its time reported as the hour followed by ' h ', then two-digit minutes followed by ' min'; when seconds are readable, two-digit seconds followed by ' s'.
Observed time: 10 h 12 min
